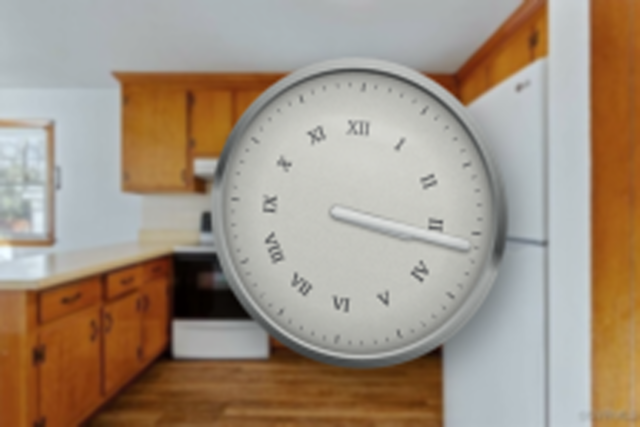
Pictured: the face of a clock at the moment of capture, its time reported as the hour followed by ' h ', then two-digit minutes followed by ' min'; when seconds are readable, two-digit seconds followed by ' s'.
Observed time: 3 h 16 min
